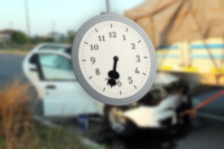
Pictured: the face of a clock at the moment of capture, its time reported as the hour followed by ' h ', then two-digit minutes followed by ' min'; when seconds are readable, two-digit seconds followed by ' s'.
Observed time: 6 h 33 min
